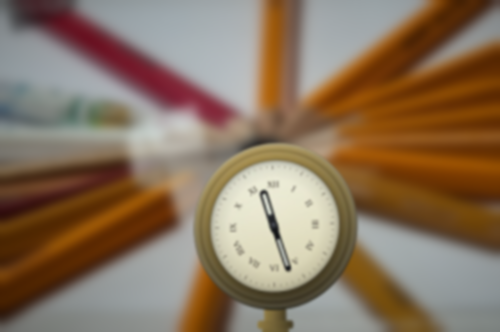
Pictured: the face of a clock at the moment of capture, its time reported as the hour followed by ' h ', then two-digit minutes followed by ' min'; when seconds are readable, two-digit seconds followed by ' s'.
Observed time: 11 h 27 min
